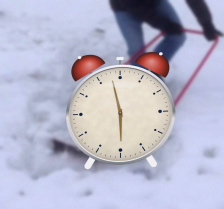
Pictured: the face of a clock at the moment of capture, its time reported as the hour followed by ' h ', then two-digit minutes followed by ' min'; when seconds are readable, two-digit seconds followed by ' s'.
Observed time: 5 h 58 min
